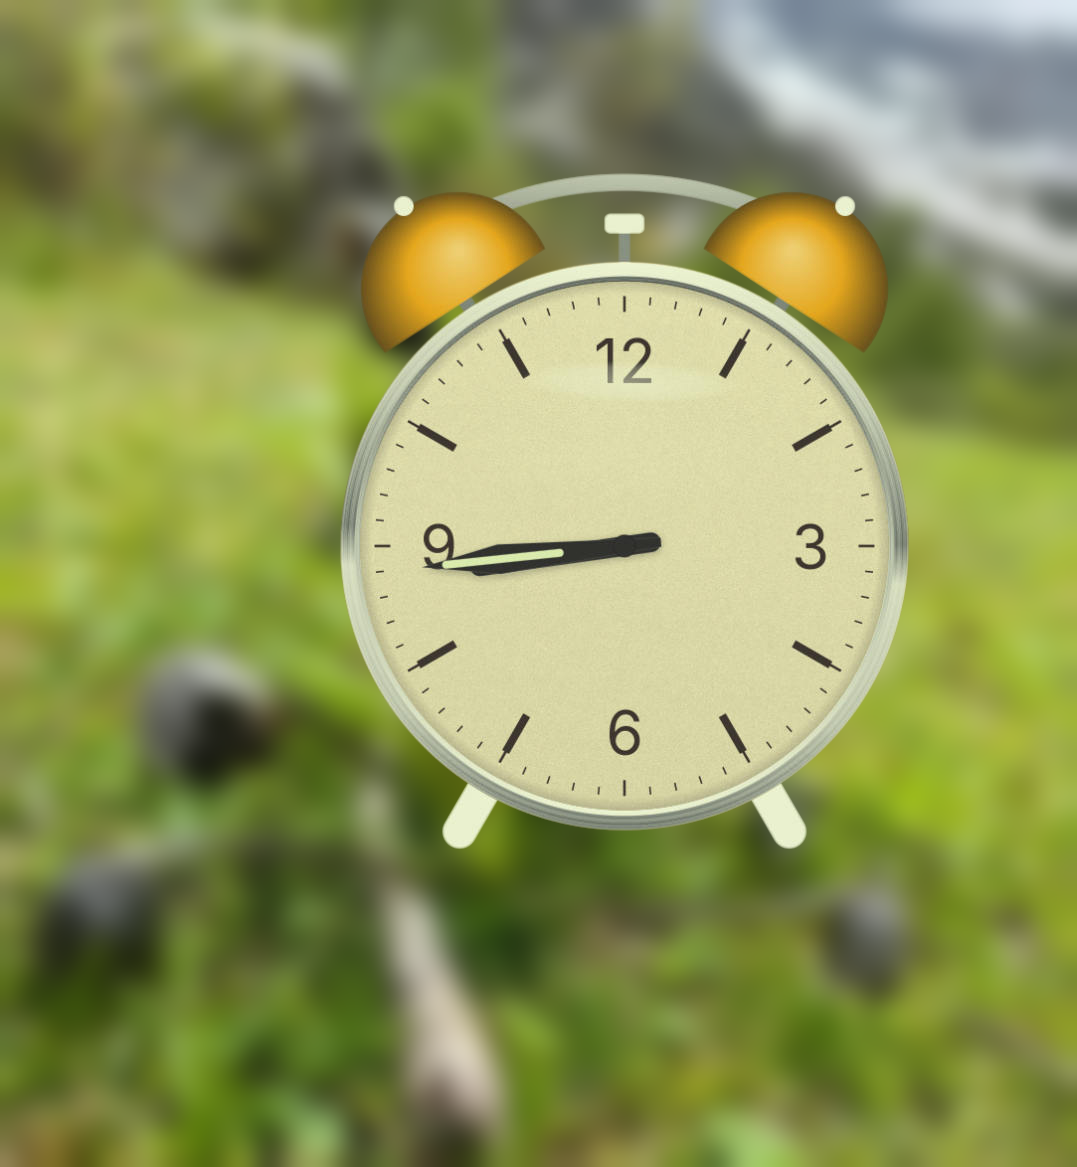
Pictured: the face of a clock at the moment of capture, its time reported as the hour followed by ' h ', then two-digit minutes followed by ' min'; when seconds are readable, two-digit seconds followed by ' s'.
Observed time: 8 h 44 min
